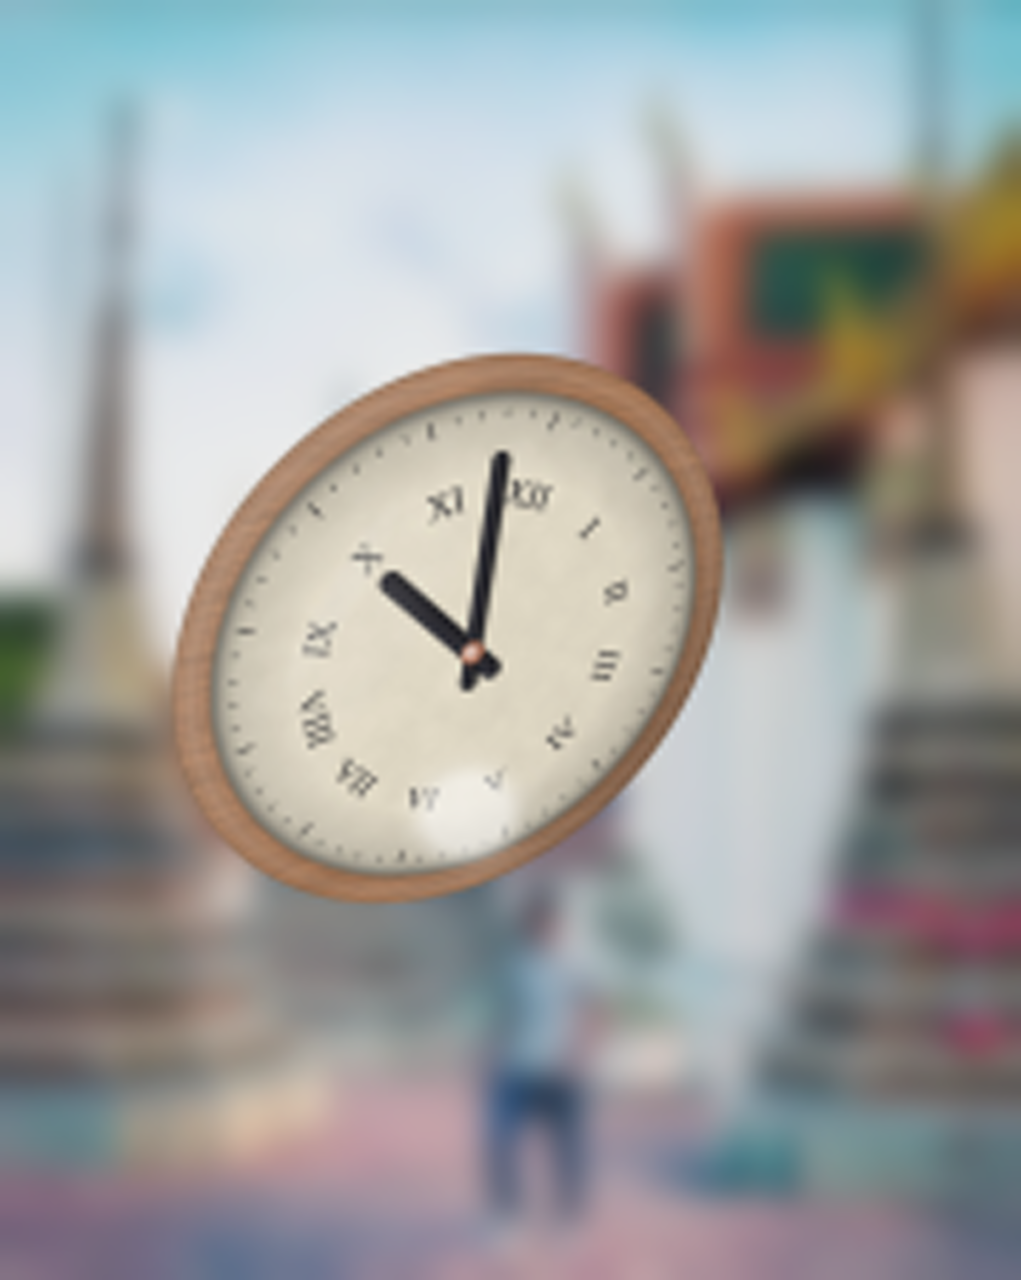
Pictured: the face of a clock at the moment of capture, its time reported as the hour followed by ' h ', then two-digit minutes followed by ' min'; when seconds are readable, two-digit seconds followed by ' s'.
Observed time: 9 h 58 min
